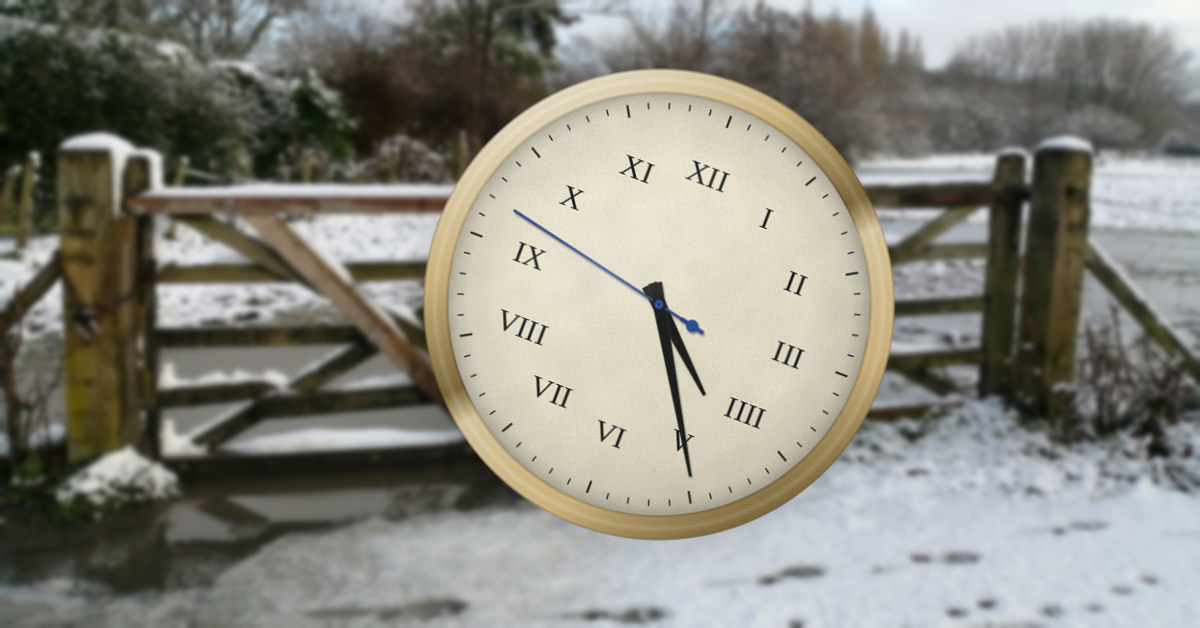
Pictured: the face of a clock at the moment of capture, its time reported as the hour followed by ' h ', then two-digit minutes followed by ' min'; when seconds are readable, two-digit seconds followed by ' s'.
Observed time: 4 h 24 min 47 s
